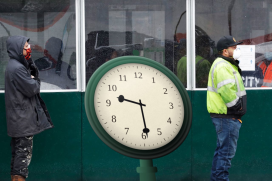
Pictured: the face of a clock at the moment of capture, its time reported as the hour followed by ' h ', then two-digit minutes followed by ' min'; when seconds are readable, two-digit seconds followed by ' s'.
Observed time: 9 h 29 min
